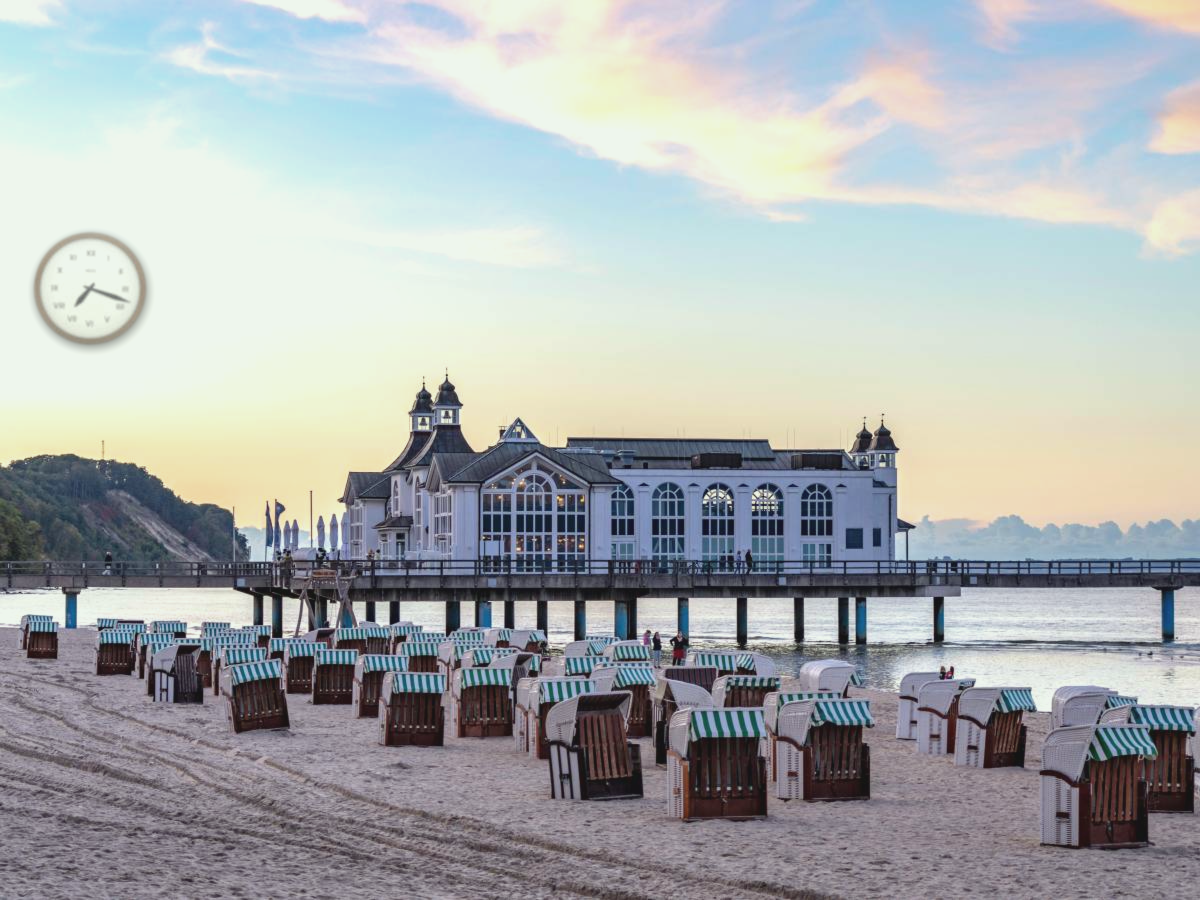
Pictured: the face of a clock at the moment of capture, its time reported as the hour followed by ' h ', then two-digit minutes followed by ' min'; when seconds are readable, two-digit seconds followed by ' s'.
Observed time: 7 h 18 min
